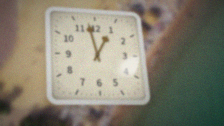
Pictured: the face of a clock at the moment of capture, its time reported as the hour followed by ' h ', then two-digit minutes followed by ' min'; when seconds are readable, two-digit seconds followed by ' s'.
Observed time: 12 h 58 min
